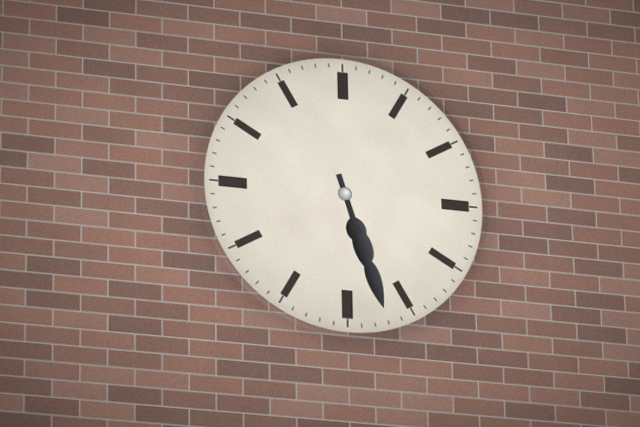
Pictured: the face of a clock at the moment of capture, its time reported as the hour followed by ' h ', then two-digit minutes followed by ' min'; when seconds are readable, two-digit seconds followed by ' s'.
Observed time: 5 h 27 min
